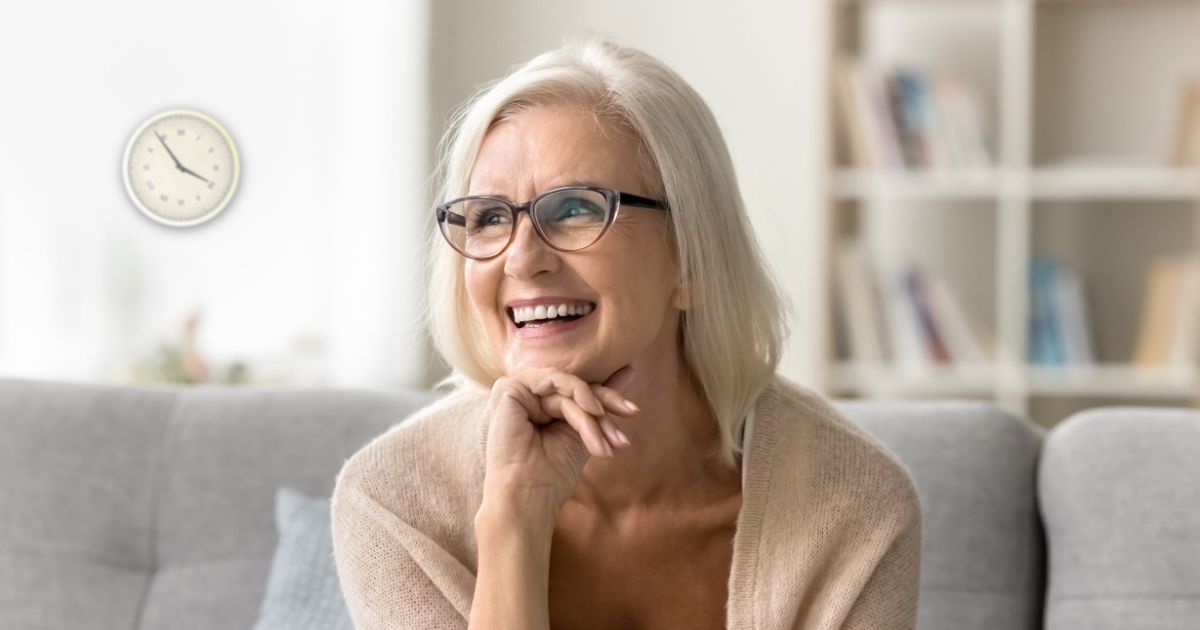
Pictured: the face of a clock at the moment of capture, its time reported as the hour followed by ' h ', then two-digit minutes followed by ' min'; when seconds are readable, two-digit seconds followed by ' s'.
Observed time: 3 h 54 min
